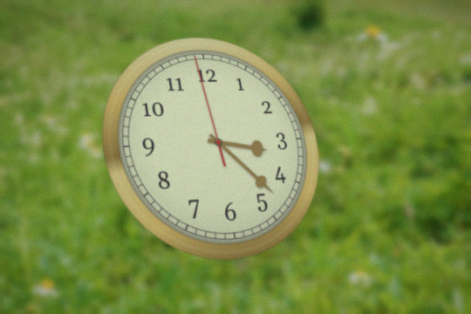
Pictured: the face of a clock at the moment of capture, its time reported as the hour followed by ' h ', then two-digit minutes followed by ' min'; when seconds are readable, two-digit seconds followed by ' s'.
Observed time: 3 h 22 min 59 s
